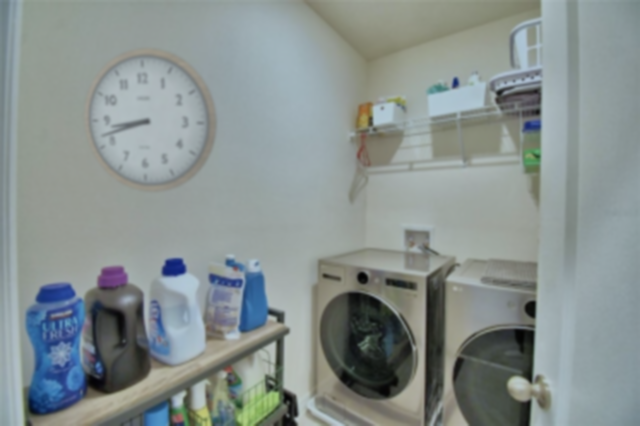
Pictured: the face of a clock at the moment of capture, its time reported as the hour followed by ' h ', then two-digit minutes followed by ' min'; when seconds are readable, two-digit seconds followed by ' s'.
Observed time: 8 h 42 min
